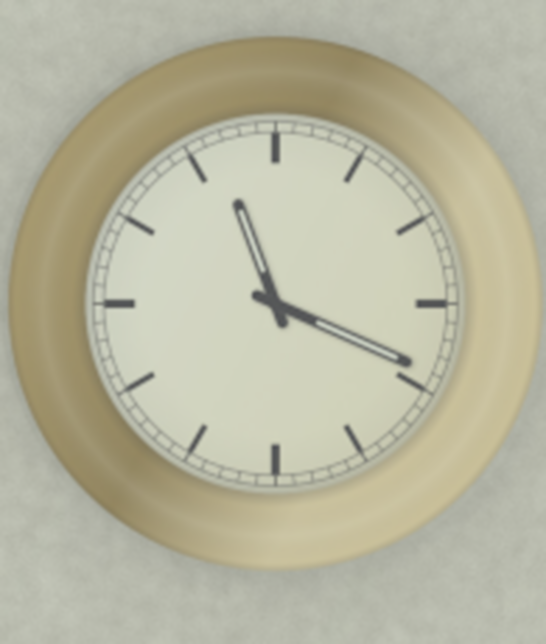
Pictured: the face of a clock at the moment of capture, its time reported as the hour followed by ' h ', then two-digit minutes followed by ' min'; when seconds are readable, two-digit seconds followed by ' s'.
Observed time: 11 h 19 min
